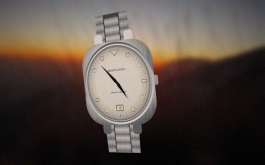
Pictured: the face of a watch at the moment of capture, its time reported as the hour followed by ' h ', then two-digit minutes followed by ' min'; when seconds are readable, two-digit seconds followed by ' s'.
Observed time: 4 h 53 min
